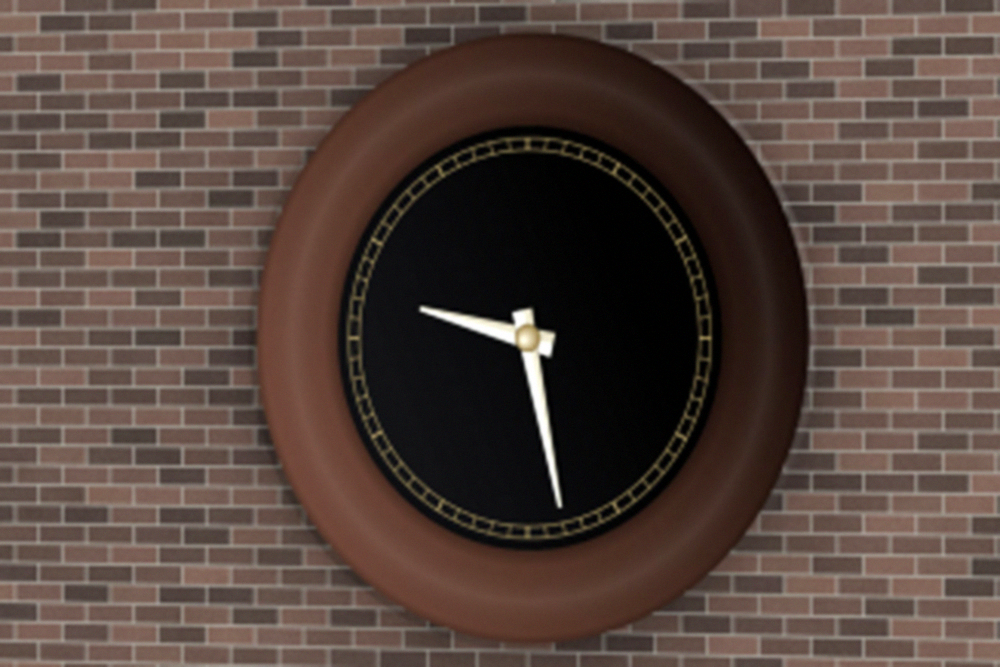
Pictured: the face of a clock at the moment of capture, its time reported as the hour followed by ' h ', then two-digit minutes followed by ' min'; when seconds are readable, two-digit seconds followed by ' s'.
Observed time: 9 h 28 min
